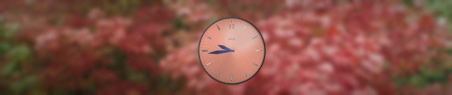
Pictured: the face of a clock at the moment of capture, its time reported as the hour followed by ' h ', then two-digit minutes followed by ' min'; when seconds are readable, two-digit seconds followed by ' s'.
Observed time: 9 h 44 min
